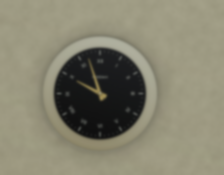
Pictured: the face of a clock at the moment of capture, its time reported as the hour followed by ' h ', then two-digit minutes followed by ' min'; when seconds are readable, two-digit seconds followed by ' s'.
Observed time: 9 h 57 min
